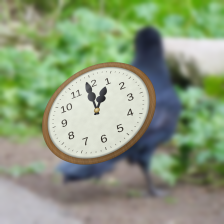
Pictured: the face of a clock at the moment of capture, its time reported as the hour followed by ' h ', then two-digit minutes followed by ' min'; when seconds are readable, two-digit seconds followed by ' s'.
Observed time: 12 h 59 min
